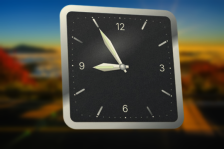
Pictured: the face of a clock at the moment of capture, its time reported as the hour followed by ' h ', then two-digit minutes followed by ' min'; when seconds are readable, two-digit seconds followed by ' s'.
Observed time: 8 h 55 min
